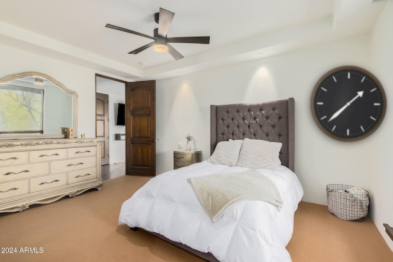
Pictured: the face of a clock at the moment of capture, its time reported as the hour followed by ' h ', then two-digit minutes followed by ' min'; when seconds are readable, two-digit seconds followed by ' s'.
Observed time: 1 h 38 min
